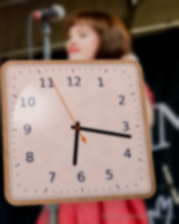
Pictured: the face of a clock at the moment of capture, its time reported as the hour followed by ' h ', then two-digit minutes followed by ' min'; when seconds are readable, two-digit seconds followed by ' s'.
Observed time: 6 h 16 min 56 s
